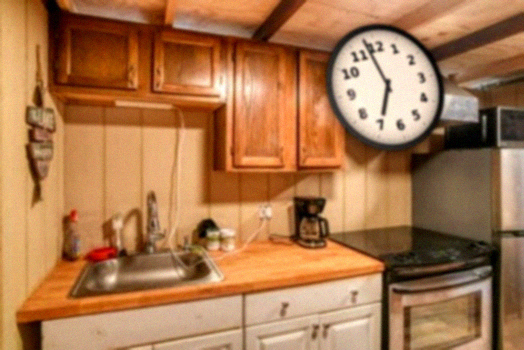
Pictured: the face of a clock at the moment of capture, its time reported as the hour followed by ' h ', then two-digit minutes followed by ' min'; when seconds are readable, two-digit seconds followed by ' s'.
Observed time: 6 h 58 min
